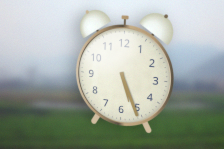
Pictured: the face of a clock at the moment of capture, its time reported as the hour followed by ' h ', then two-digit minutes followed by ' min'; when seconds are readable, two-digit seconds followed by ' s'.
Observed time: 5 h 26 min
